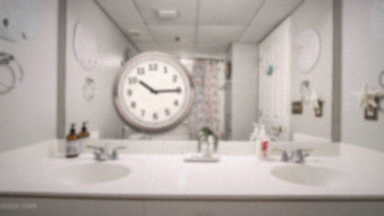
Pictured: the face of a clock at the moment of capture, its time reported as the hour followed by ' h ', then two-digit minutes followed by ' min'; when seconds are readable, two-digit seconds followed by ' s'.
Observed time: 10 h 15 min
